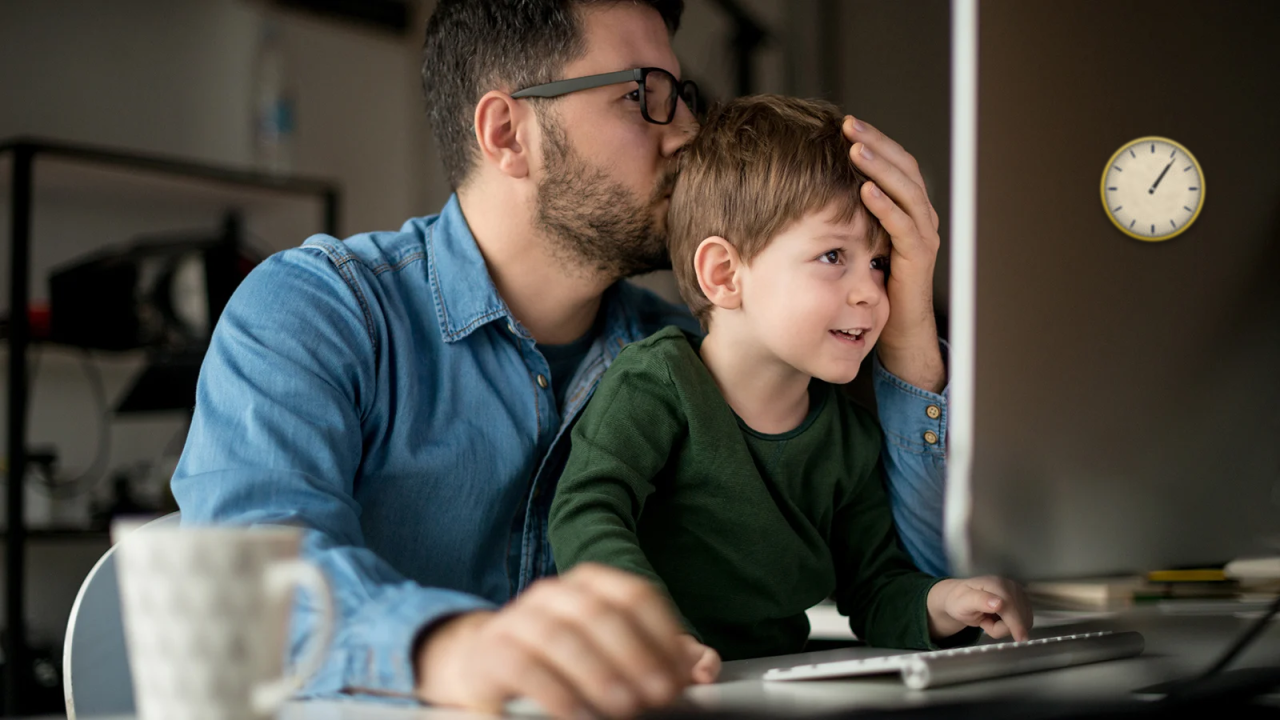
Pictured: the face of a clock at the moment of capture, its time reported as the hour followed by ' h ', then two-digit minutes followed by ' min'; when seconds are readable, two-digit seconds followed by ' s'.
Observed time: 1 h 06 min
